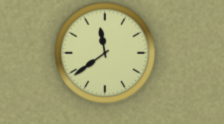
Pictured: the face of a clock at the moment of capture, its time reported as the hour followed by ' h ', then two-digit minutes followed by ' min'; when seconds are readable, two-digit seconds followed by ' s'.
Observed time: 11 h 39 min
